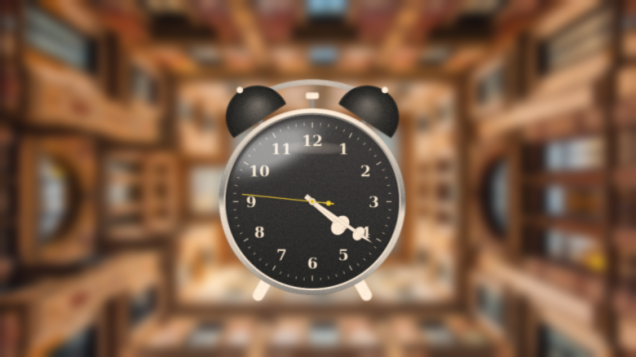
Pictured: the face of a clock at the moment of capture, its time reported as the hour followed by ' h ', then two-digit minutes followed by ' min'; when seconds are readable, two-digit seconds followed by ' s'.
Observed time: 4 h 20 min 46 s
